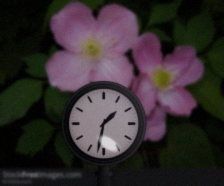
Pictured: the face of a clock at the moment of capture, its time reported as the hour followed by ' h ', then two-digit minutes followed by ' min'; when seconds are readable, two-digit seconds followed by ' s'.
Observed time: 1 h 32 min
